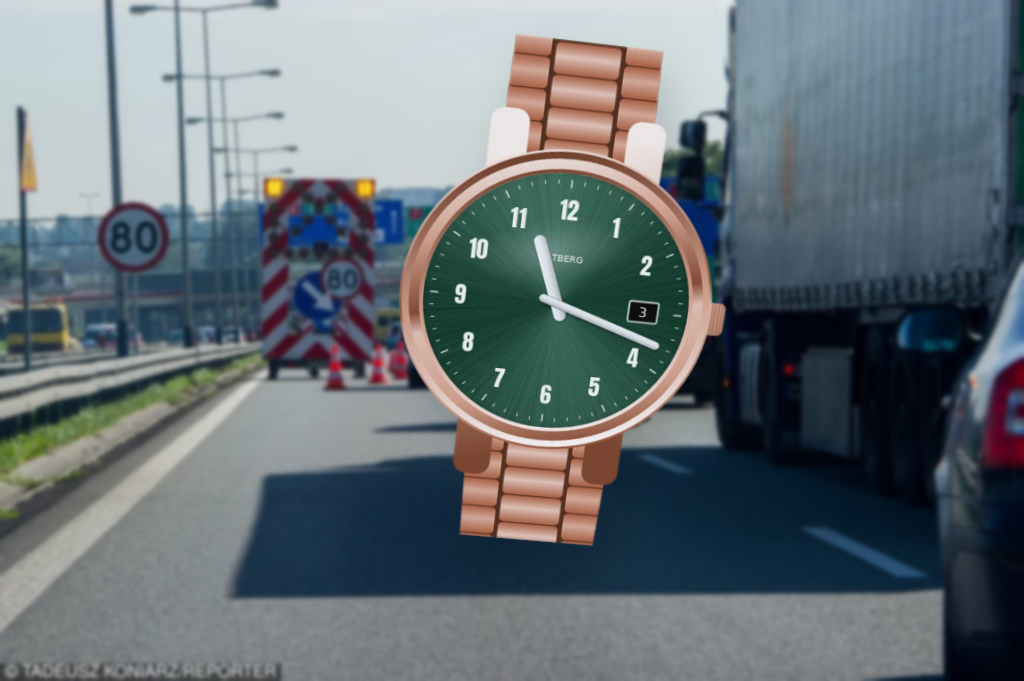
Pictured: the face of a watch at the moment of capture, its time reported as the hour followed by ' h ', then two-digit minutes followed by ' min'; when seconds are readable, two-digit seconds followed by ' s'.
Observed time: 11 h 18 min
